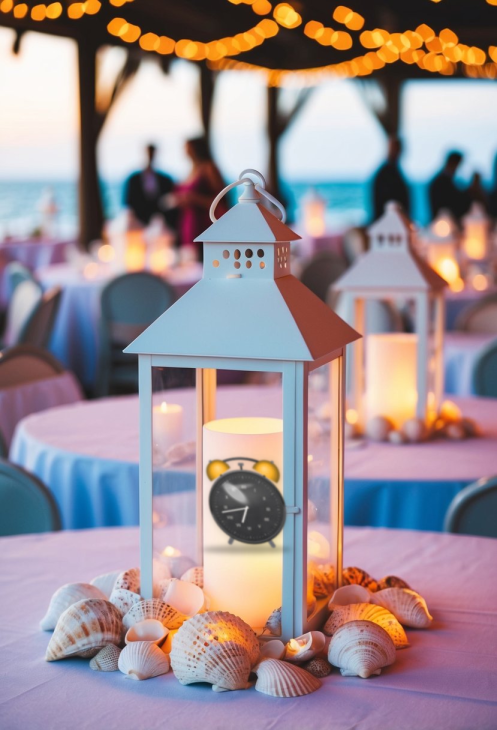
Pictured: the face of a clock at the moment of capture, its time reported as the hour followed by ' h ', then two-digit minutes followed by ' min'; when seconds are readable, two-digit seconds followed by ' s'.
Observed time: 6 h 43 min
